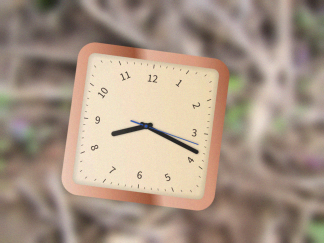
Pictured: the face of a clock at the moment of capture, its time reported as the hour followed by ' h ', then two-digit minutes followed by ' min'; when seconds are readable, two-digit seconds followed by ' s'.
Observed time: 8 h 18 min 17 s
